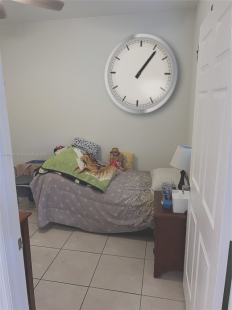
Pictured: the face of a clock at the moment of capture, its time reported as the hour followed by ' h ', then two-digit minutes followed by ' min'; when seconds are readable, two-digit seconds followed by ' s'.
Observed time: 1 h 06 min
